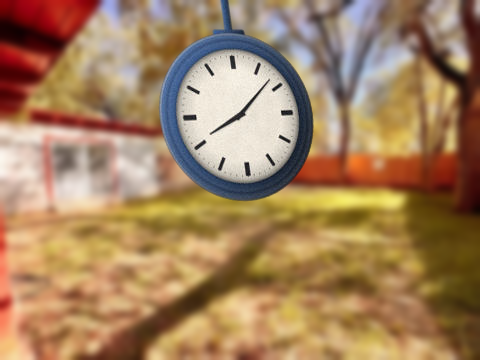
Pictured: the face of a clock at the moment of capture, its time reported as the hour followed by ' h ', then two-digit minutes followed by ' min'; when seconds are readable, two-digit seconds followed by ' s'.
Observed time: 8 h 08 min
